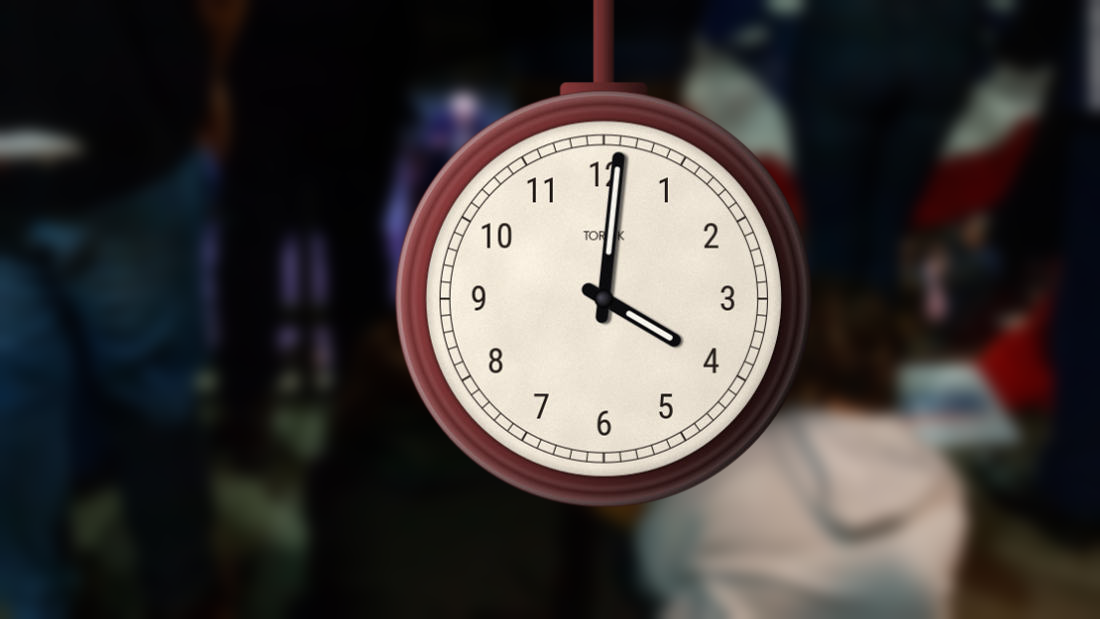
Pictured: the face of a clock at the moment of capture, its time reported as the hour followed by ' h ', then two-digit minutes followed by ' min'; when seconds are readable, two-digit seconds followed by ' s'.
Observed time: 4 h 01 min
